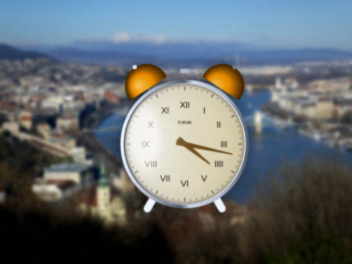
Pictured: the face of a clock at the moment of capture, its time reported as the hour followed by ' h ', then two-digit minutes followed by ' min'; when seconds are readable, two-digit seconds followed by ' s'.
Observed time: 4 h 17 min
